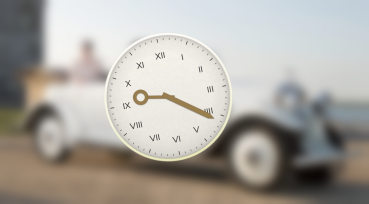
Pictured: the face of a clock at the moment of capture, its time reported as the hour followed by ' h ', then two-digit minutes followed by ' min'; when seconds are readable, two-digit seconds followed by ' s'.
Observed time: 9 h 21 min
